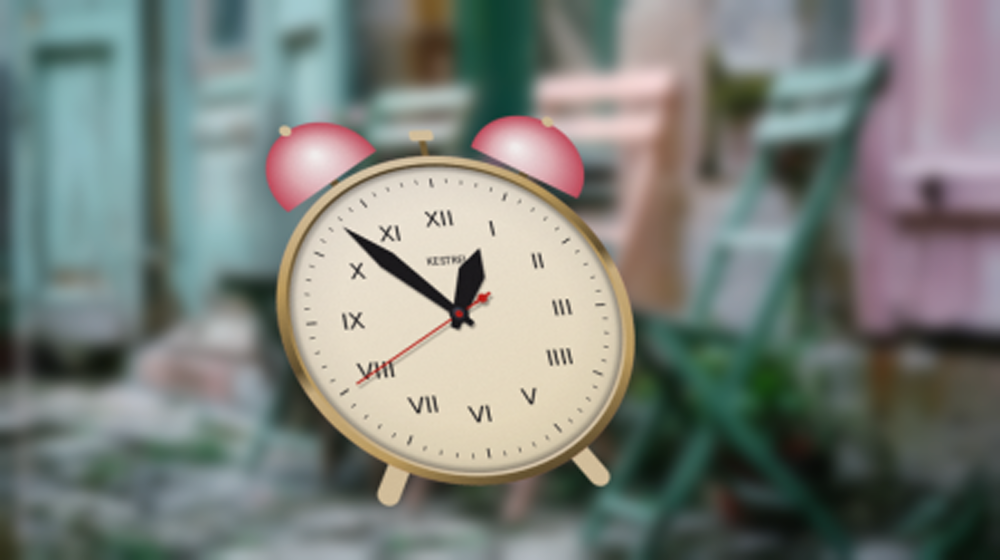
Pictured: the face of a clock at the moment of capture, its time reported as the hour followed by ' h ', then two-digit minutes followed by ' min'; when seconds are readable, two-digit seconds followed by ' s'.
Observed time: 12 h 52 min 40 s
